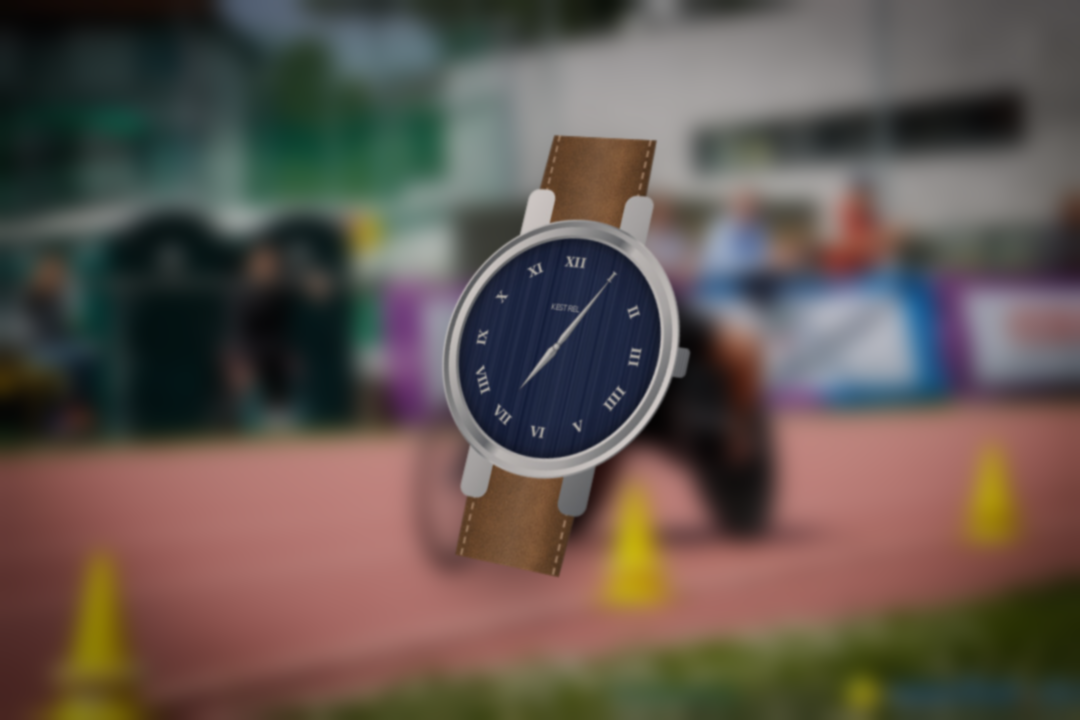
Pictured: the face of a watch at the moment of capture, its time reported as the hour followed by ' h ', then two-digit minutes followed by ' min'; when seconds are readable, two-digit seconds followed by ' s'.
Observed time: 7 h 05 min
